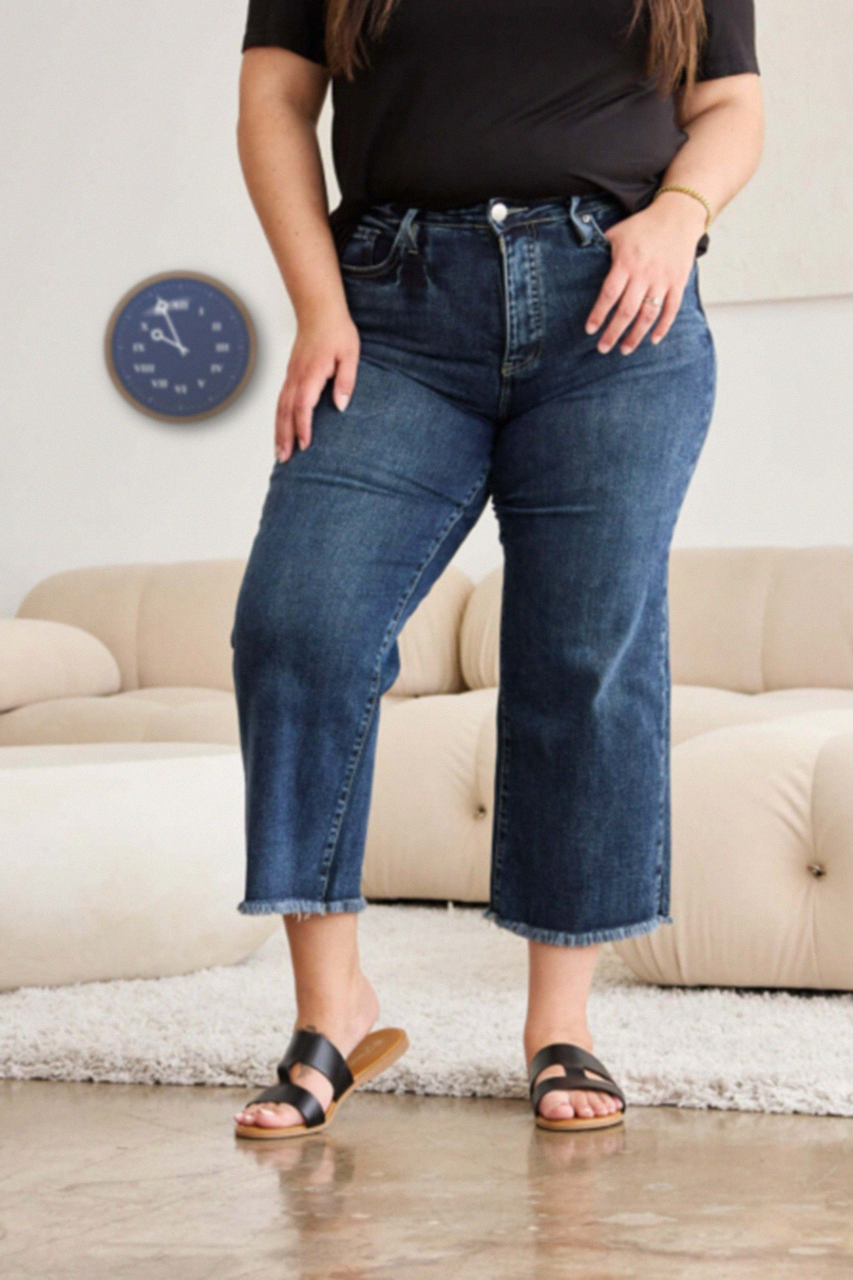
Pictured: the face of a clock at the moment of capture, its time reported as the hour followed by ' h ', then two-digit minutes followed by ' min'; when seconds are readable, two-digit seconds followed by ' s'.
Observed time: 9 h 56 min
